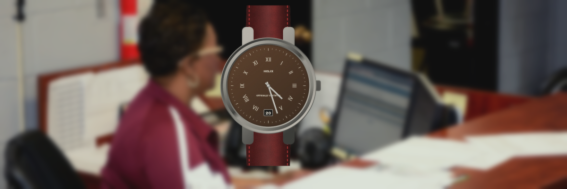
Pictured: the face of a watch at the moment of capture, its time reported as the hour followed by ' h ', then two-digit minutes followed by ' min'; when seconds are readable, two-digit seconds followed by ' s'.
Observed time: 4 h 27 min
